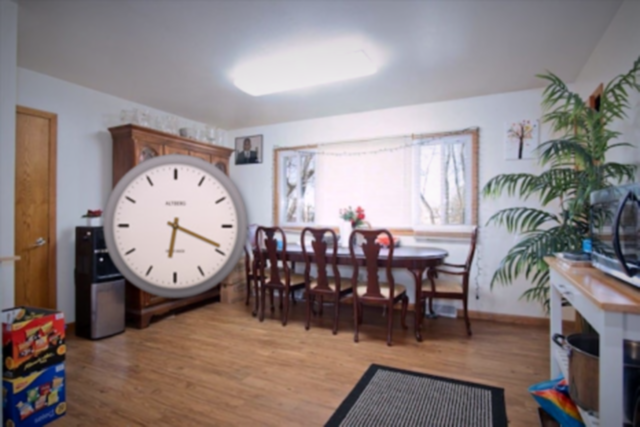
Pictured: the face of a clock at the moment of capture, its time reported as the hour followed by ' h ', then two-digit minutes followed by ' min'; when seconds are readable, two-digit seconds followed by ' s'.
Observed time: 6 h 19 min
